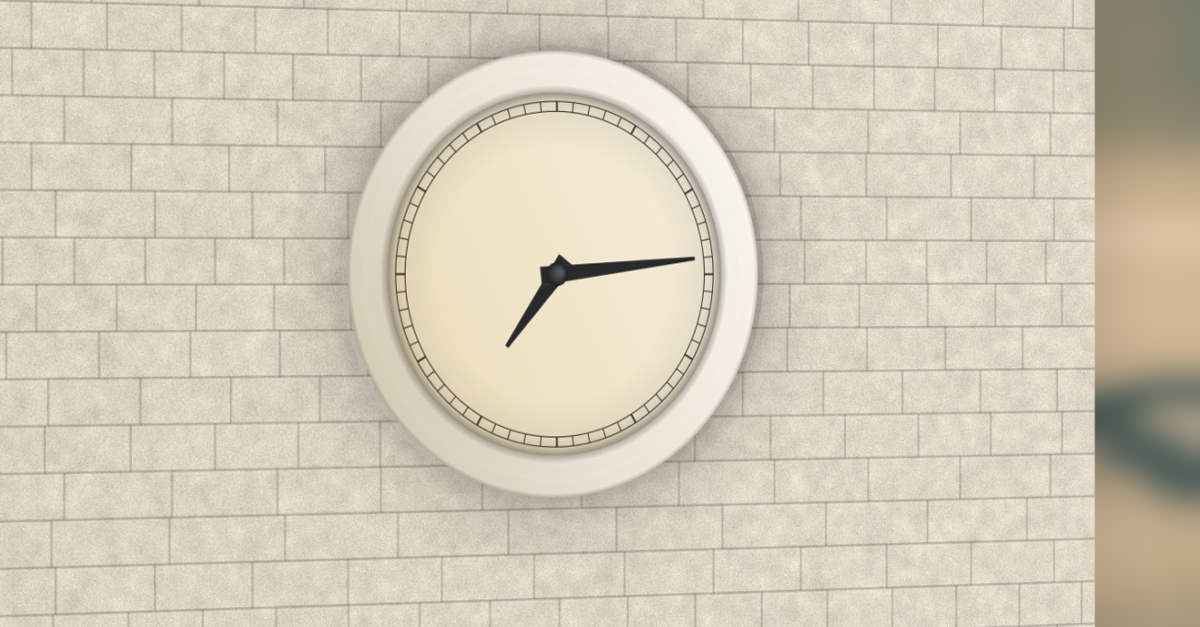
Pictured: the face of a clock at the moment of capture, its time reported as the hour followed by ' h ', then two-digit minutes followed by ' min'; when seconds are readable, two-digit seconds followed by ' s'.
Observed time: 7 h 14 min
